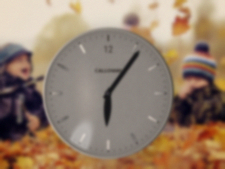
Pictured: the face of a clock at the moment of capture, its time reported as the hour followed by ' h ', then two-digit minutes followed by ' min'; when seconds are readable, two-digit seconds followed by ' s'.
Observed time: 6 h 06 min
